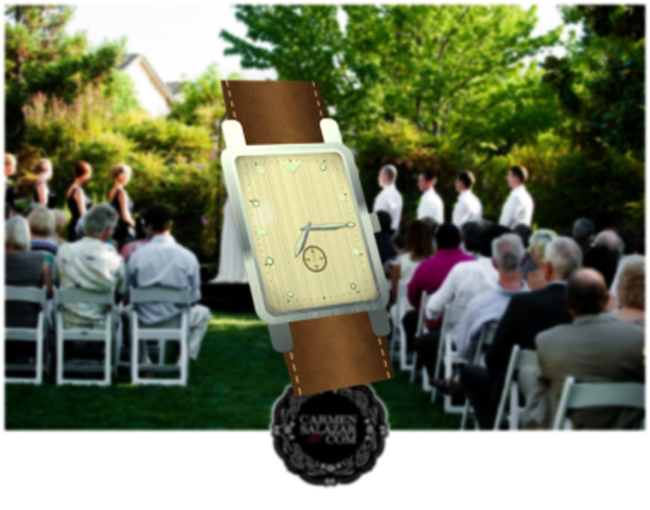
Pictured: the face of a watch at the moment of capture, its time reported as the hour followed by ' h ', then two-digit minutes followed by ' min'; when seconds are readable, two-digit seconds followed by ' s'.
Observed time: 7 h 15 min
